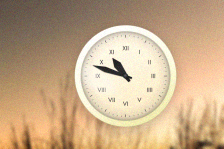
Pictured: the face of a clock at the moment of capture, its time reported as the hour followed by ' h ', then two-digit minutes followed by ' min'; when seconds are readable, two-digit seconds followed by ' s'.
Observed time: 10 h 48 min
